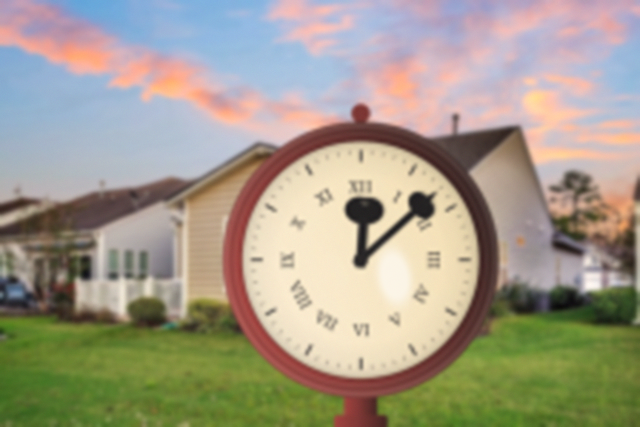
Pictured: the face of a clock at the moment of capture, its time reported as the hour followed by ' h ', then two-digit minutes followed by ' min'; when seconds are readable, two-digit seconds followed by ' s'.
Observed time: 12 h 08 min
